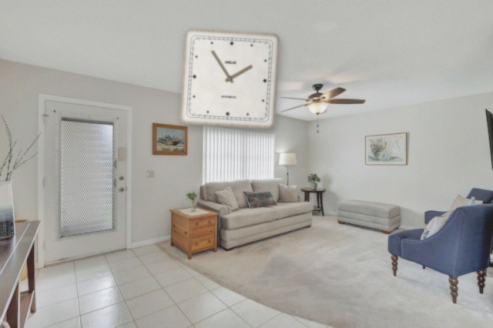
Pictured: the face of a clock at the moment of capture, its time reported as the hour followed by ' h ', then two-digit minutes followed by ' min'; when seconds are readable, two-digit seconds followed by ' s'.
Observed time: 1 h 54 min
